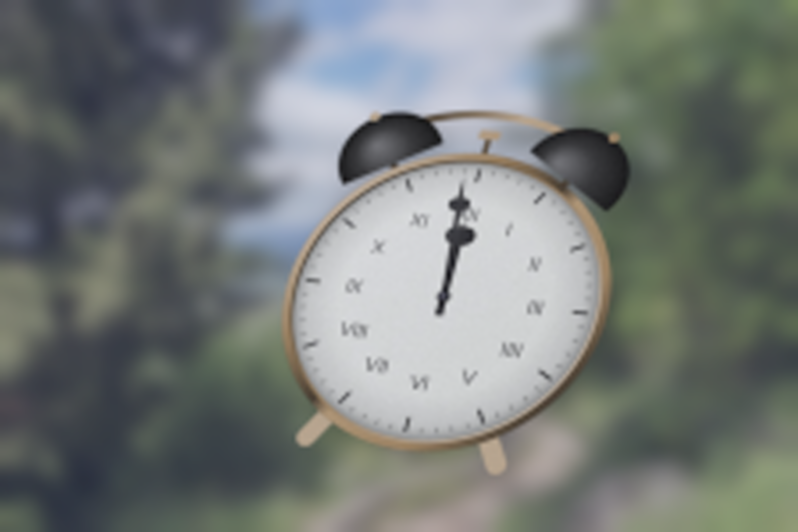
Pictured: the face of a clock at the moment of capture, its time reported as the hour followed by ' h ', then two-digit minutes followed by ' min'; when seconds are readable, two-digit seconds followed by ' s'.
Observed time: 11 h 59 min
